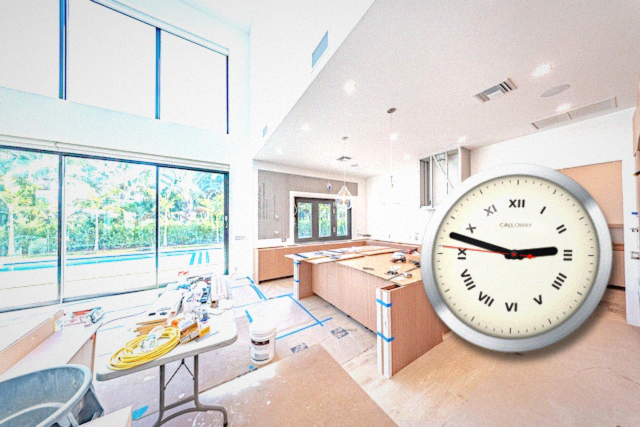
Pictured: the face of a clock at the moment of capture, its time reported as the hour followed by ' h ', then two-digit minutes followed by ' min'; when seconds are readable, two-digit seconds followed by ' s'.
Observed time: 2 h 47 min 46 s
